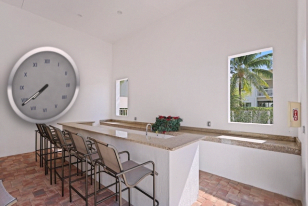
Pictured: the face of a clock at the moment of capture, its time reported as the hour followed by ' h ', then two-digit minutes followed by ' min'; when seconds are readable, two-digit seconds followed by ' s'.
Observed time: 7 h 39 min
